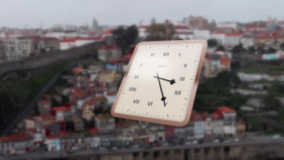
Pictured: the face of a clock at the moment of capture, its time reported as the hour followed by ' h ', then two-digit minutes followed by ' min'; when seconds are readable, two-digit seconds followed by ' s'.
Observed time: 3 h 25 min
